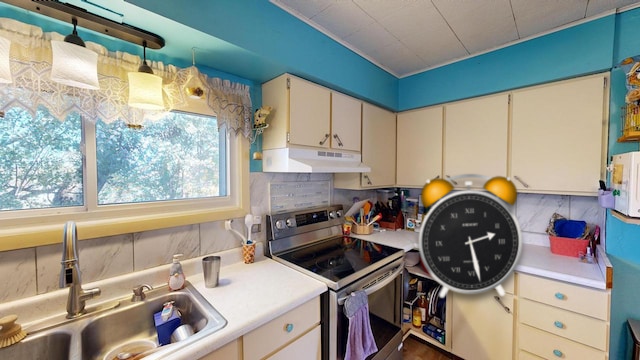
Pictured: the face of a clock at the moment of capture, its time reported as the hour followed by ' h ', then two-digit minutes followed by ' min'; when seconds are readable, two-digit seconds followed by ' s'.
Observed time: 2 h 28 min
